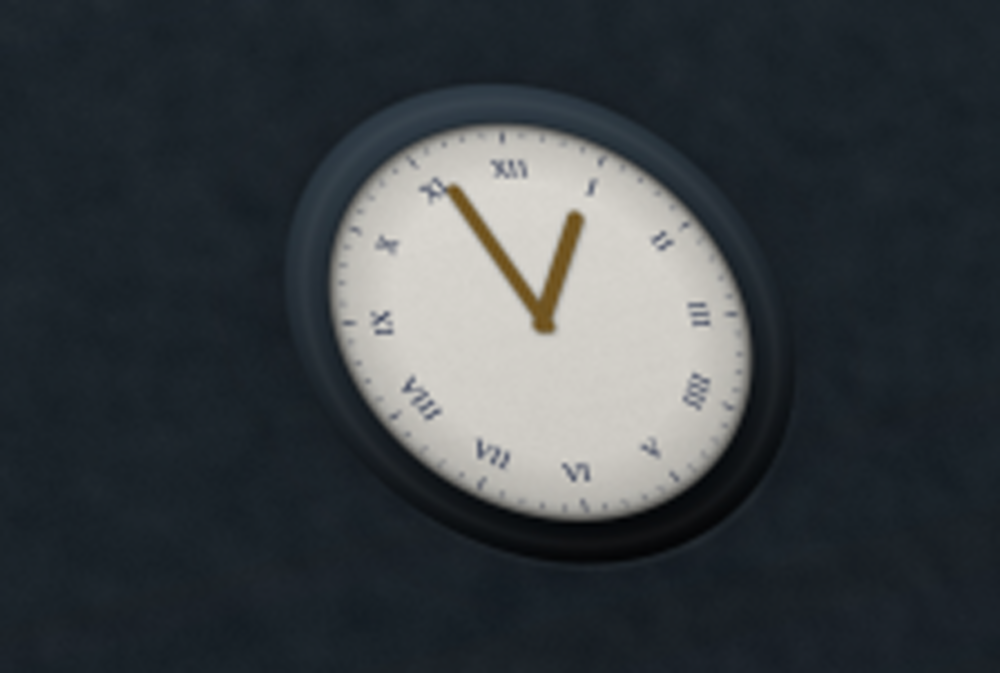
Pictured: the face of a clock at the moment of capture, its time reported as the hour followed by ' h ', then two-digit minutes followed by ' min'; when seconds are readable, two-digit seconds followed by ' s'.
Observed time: 12 h 56 min
